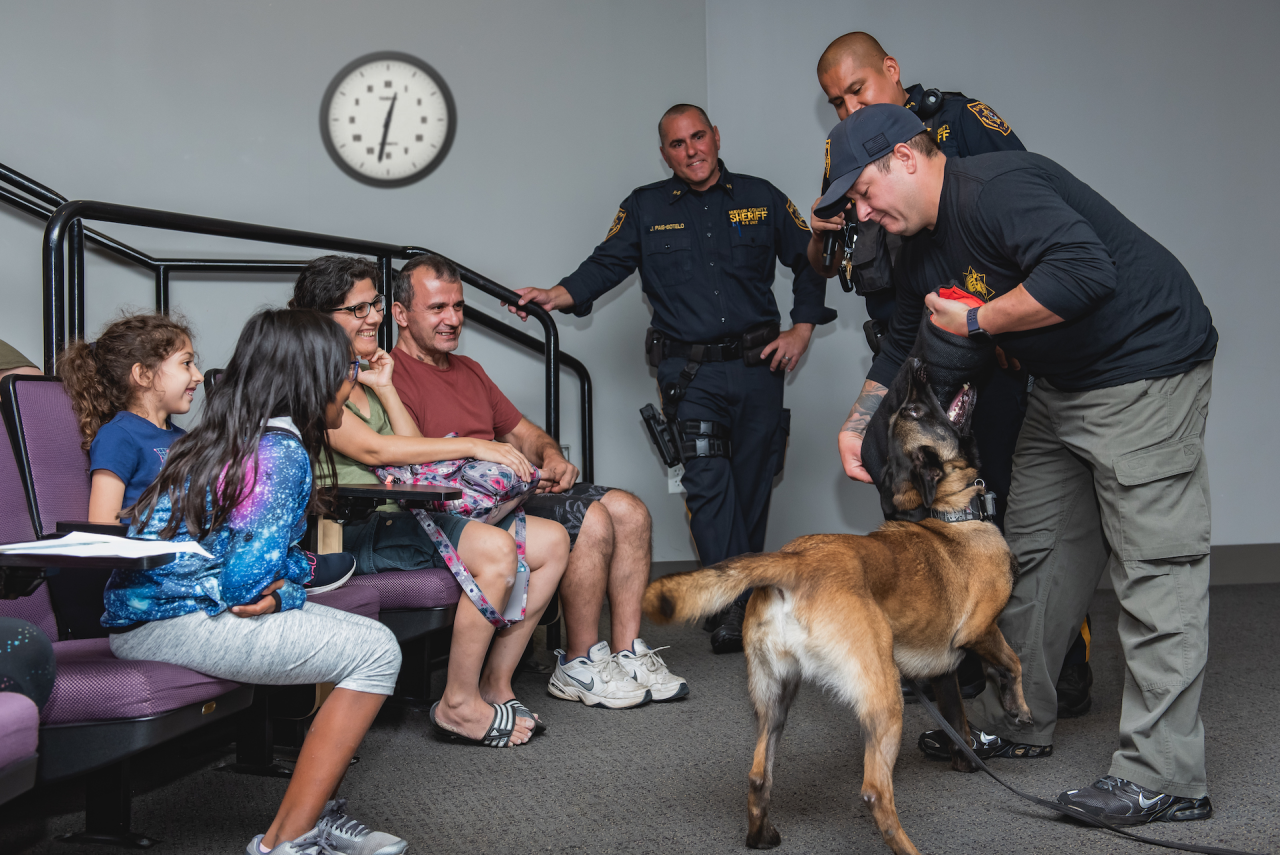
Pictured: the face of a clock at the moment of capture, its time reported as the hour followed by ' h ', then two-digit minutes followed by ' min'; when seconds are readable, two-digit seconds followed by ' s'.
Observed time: 12 h 32 min
